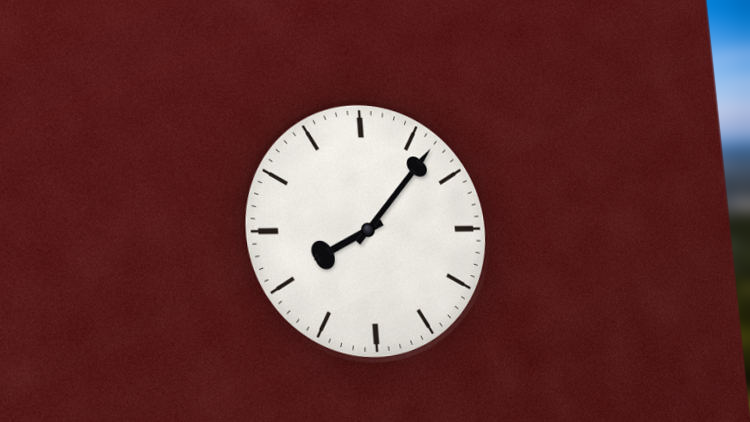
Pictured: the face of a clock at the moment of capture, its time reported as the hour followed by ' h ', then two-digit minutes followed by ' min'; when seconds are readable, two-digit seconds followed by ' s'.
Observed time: 8 h 07 min
